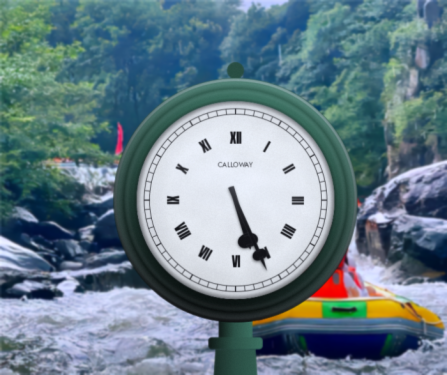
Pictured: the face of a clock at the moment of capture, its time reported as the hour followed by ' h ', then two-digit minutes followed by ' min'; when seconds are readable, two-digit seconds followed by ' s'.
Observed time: 5 h 26 min
